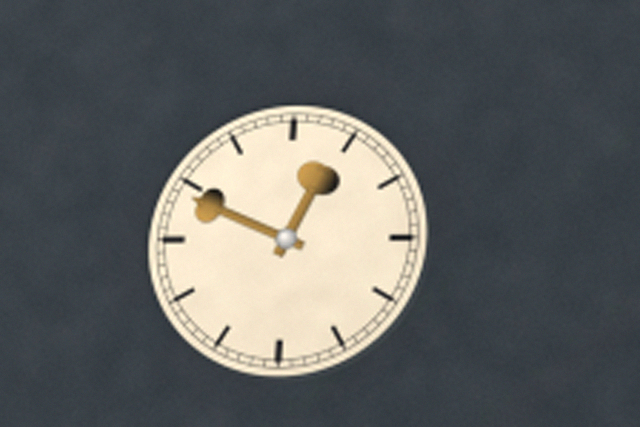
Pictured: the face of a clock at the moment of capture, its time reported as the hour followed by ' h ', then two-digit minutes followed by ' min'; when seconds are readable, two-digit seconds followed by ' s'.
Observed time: 12 h 49 min
